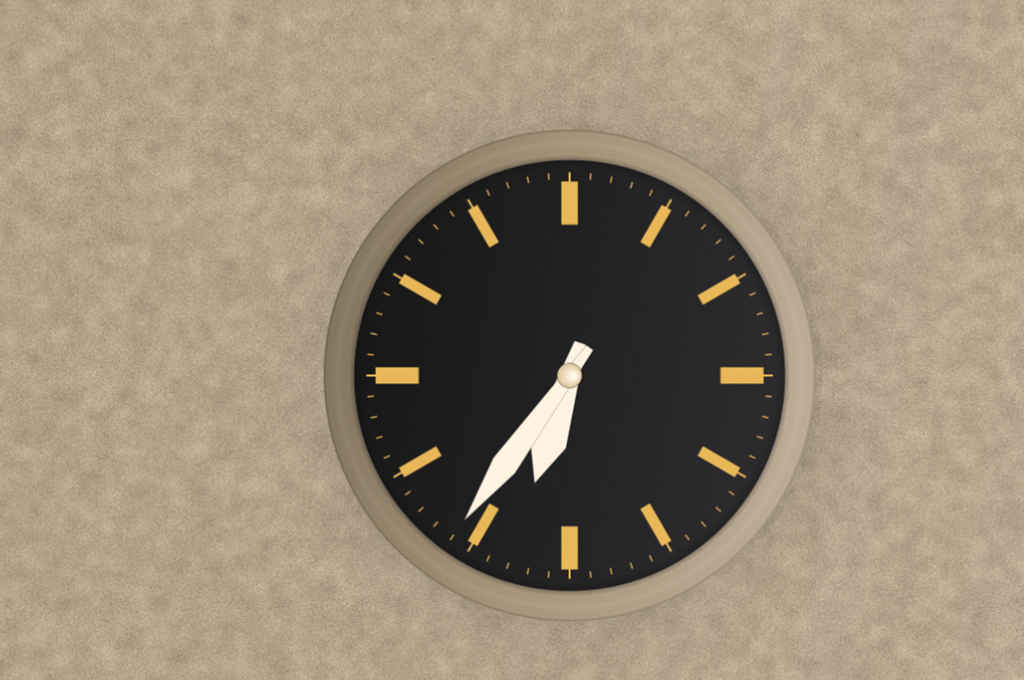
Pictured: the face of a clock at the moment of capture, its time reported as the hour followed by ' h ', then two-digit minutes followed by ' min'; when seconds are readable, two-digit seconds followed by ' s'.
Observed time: 6 h 36 min
